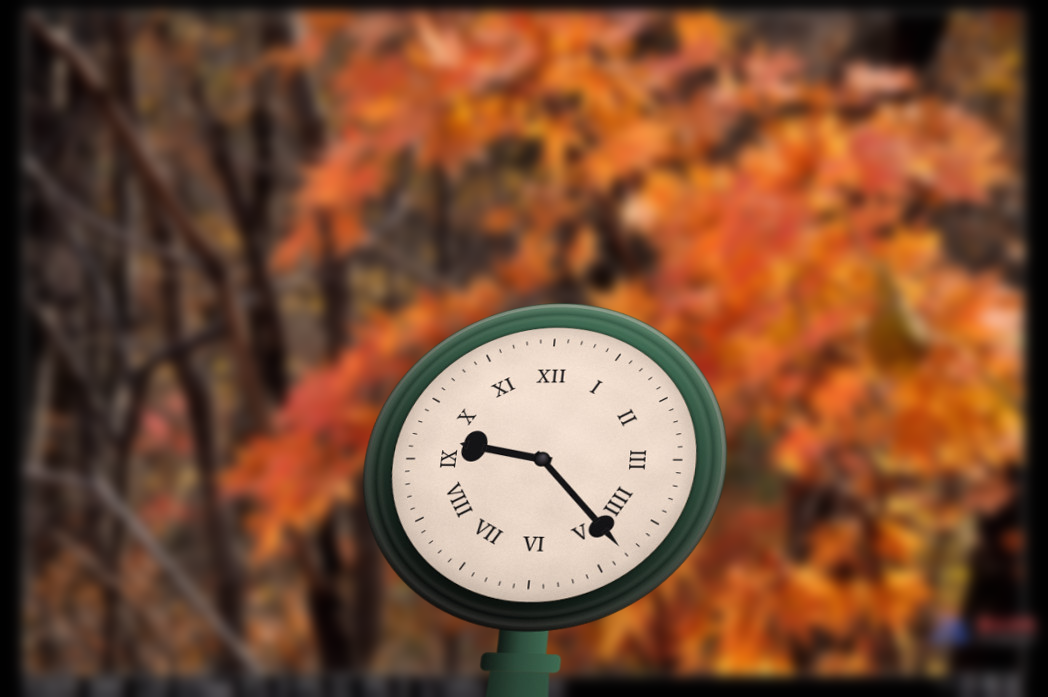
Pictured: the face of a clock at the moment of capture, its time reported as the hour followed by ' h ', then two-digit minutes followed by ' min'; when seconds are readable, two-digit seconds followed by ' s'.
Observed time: 9 h 23 min
